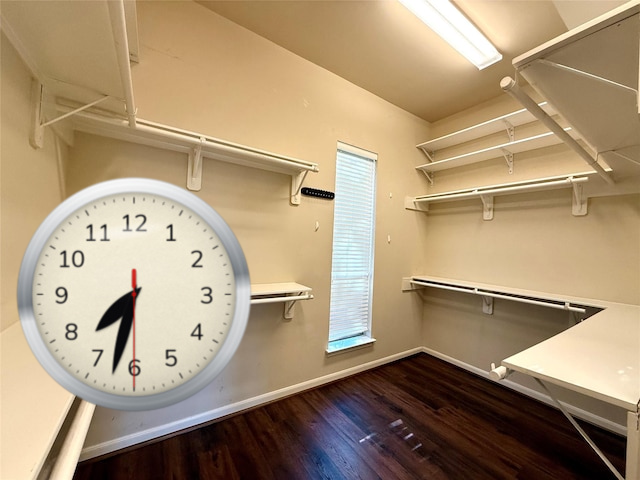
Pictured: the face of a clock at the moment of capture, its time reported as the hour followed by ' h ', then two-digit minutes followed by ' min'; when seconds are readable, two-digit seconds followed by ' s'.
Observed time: 7 h 32 min 30 s
